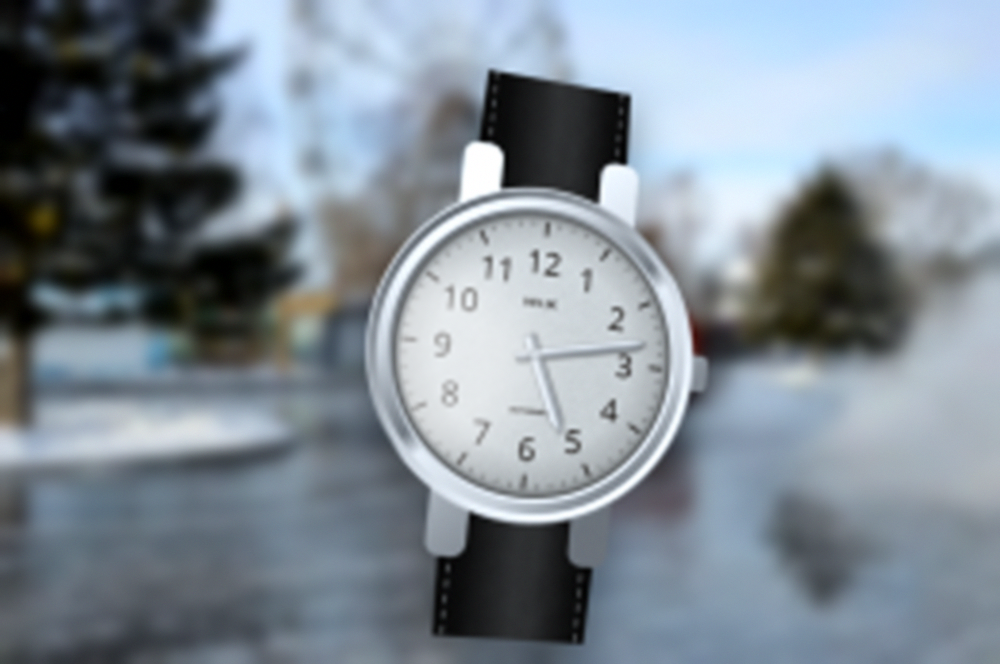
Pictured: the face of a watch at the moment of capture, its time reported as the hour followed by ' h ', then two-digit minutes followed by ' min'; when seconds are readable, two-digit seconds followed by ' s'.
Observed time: 5 h 13 min
